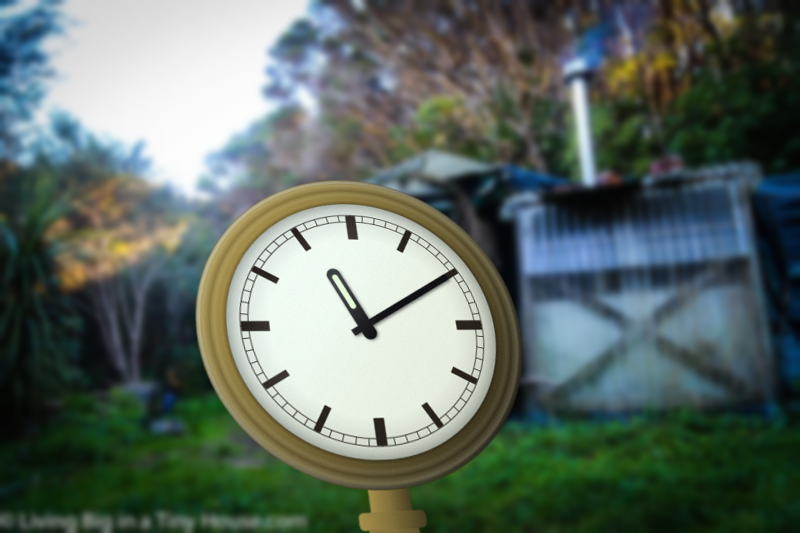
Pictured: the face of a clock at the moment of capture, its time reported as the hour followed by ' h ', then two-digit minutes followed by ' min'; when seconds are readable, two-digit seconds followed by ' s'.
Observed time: 11 h 10 min
